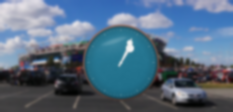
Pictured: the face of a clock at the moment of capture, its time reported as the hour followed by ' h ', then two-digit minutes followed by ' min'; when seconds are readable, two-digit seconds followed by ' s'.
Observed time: 1 h 04 min
